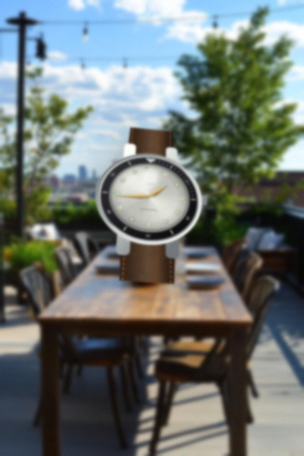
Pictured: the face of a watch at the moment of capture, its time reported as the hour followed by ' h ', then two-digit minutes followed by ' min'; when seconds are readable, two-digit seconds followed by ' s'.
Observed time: 1 h 44 min
